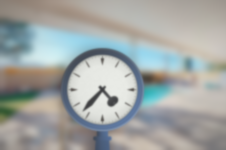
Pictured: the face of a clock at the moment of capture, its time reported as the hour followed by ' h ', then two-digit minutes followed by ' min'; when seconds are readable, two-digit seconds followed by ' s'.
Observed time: 4 h 37 min
